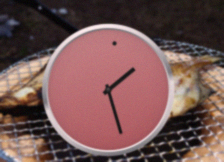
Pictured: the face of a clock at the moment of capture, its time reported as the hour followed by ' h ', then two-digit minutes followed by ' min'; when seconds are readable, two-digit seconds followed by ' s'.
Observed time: 1 h 26 min
